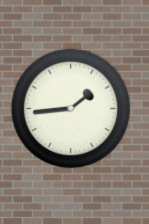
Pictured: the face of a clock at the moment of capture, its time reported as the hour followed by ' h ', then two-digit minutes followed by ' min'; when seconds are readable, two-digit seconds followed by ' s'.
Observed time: 1 h 44 min
